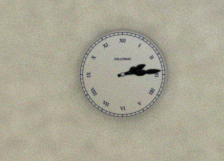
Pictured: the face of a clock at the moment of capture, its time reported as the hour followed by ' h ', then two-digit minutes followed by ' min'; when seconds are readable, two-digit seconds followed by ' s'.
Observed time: 2 h 14 min
